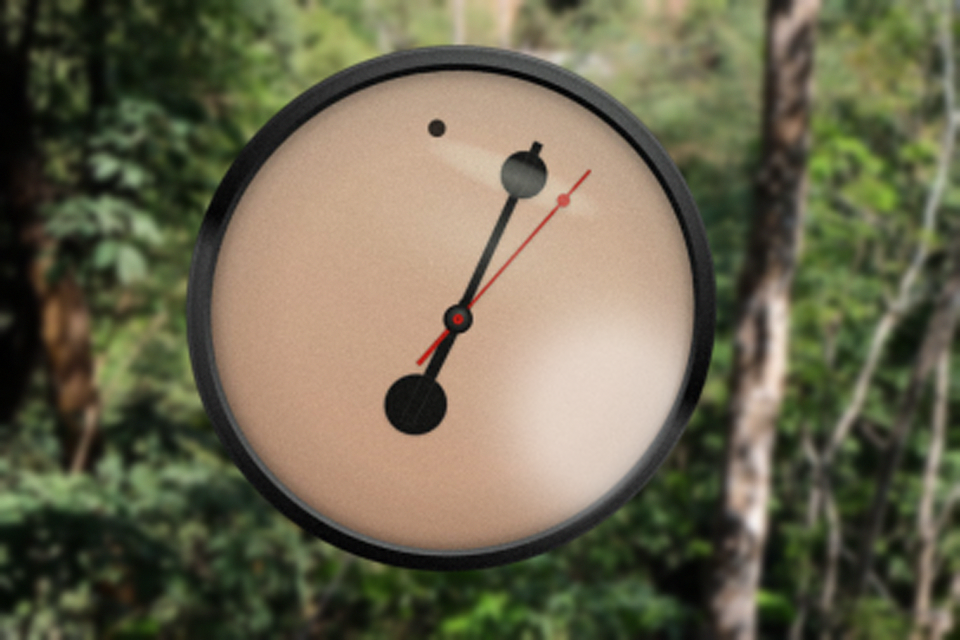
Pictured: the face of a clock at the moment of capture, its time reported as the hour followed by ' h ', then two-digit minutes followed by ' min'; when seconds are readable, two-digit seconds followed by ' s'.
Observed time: 7 h 05 min 08 s
